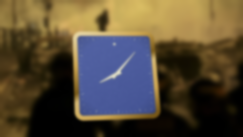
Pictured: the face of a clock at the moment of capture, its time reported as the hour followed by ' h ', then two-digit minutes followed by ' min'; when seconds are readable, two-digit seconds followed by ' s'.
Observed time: 8 h 07 min
